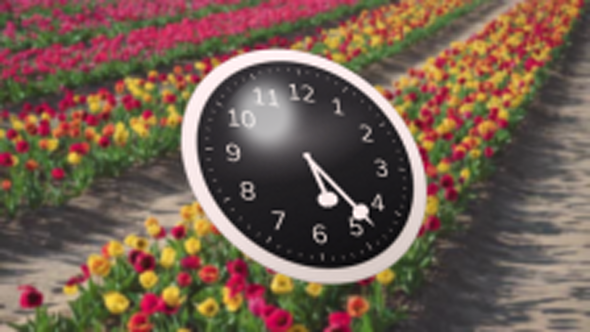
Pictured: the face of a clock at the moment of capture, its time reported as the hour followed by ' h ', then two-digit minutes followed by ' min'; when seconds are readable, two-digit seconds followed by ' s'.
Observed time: 5 h 23 min
